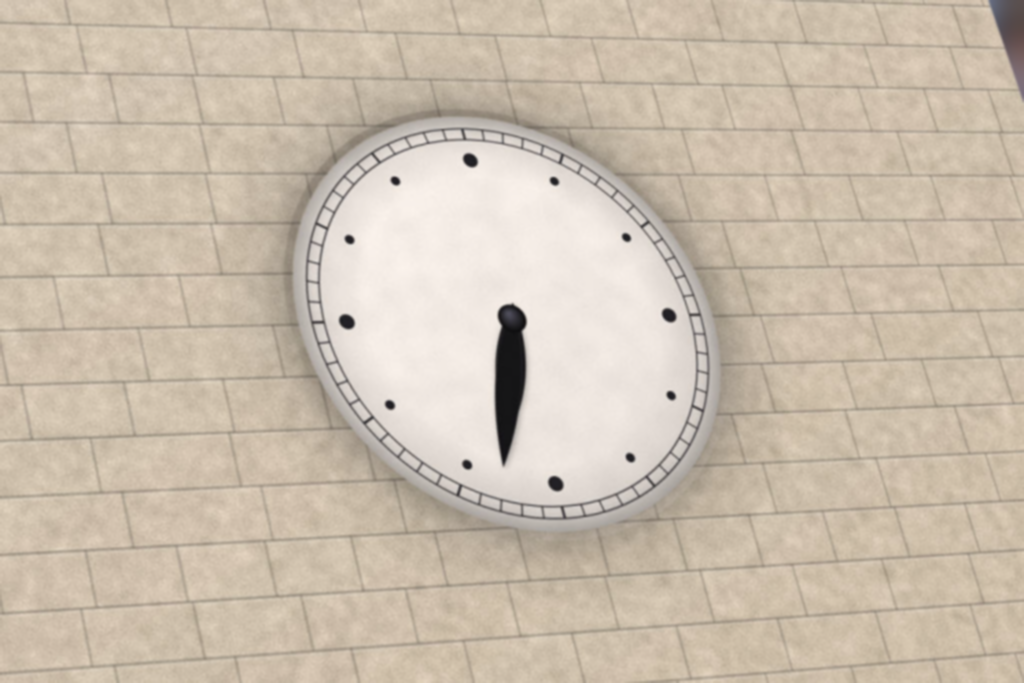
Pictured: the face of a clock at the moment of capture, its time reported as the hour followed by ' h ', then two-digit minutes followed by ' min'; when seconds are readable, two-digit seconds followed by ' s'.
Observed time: 6 h 33 min
